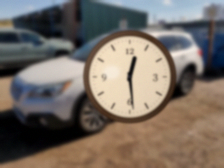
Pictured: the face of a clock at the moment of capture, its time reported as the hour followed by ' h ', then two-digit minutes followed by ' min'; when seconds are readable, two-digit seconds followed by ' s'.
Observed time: 12 h 29 min
